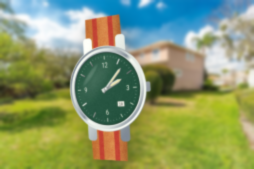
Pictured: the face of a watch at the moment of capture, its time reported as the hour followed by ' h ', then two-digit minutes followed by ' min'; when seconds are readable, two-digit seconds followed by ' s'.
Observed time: 2 h 07 min
